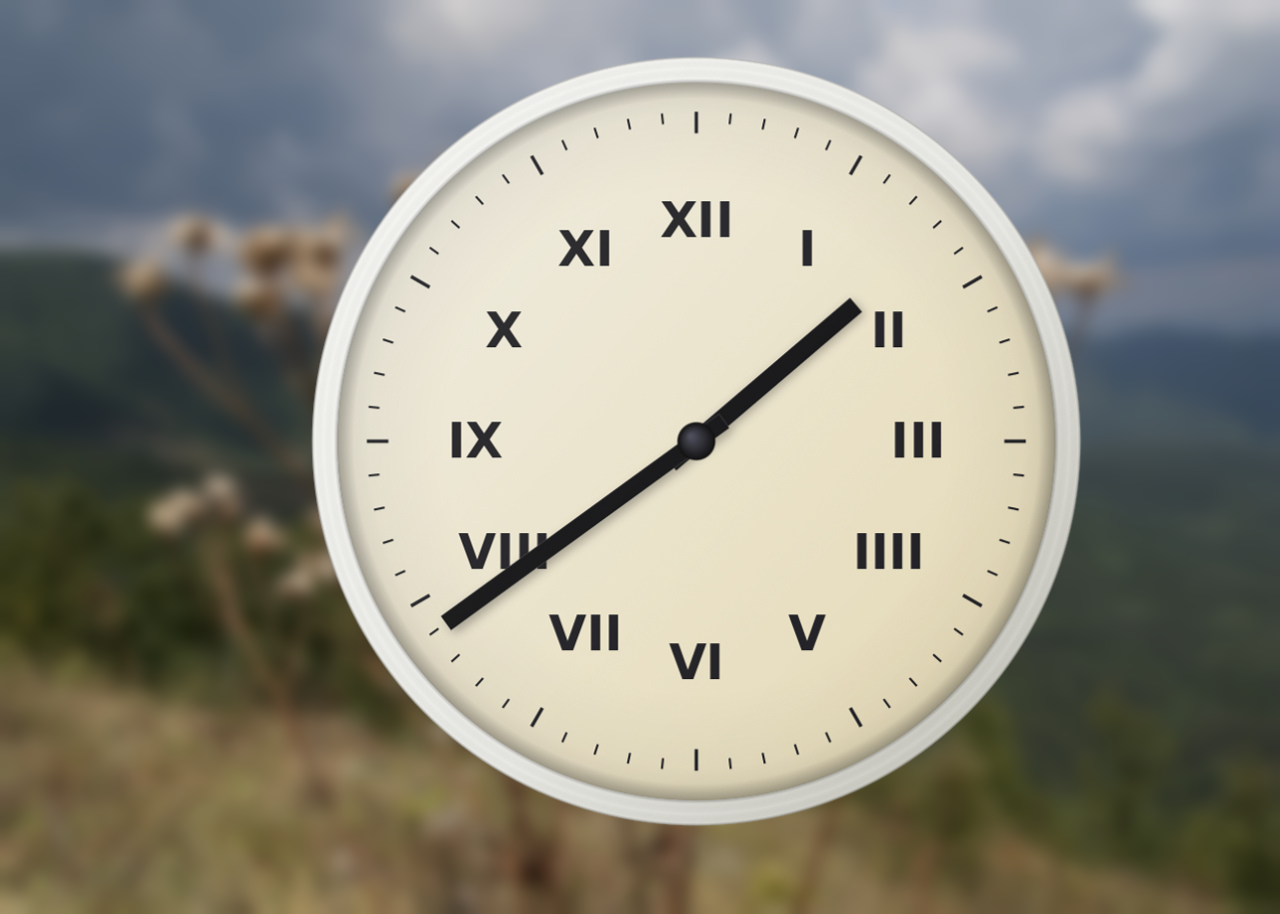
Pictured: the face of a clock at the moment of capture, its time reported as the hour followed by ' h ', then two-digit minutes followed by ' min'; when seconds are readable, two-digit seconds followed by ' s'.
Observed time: 1 h 39 min
